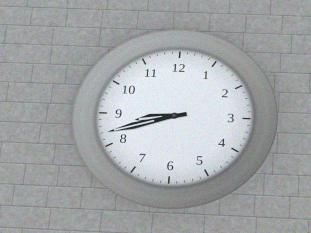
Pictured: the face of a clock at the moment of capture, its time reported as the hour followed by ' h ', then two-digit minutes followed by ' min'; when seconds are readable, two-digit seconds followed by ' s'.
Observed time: 8 h 42 min
